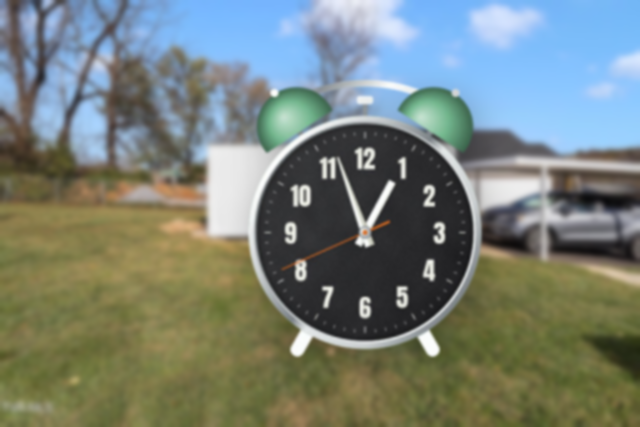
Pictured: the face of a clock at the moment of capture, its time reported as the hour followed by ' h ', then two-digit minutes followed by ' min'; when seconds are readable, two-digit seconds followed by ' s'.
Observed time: 12 h 56 min 41 s
